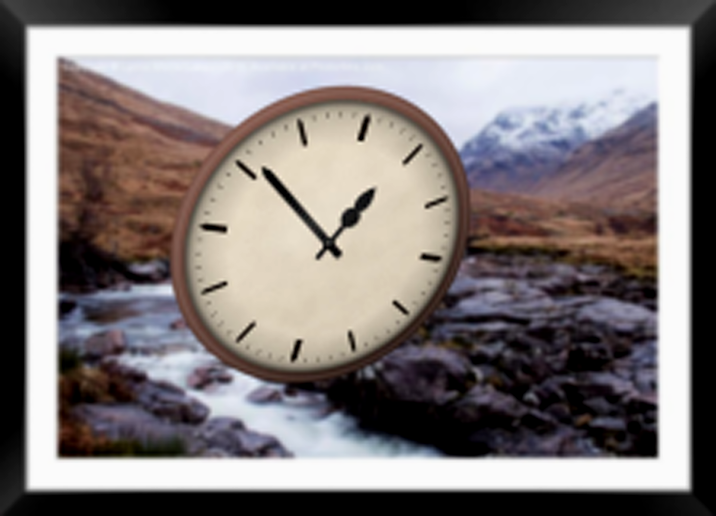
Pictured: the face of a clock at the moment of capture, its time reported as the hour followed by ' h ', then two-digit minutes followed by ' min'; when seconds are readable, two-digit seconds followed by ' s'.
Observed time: 12 h 51 min
